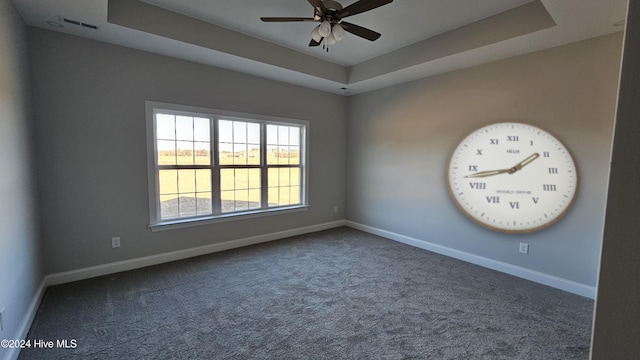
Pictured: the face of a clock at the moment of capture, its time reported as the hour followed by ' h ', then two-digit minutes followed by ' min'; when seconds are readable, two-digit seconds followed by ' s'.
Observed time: 1 h 43 min
